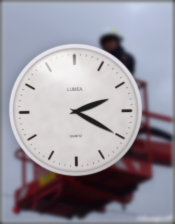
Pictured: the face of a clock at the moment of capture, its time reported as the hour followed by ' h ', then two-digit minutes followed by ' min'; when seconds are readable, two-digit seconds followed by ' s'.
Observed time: 2 h 20 min
